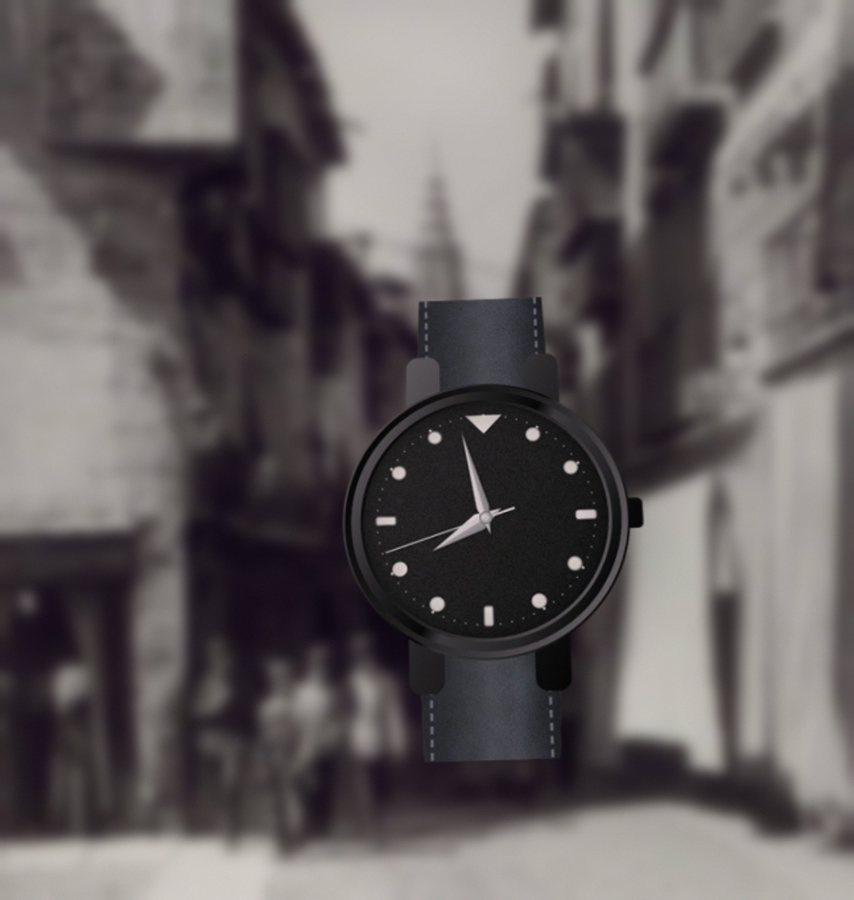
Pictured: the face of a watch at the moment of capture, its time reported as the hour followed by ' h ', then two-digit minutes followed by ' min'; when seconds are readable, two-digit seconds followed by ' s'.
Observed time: 7 h 57 min 42 s
